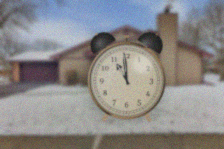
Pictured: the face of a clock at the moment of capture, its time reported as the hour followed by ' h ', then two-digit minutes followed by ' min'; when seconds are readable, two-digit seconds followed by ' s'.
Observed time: 10 h 59 min
